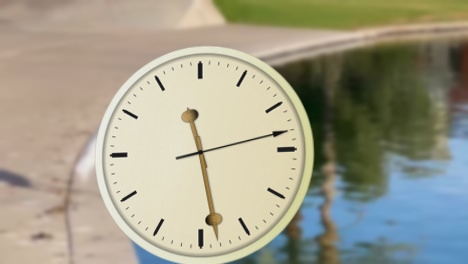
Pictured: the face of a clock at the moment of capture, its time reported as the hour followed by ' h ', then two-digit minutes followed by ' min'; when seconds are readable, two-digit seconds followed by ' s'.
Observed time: 11 h 28 min 13 s
